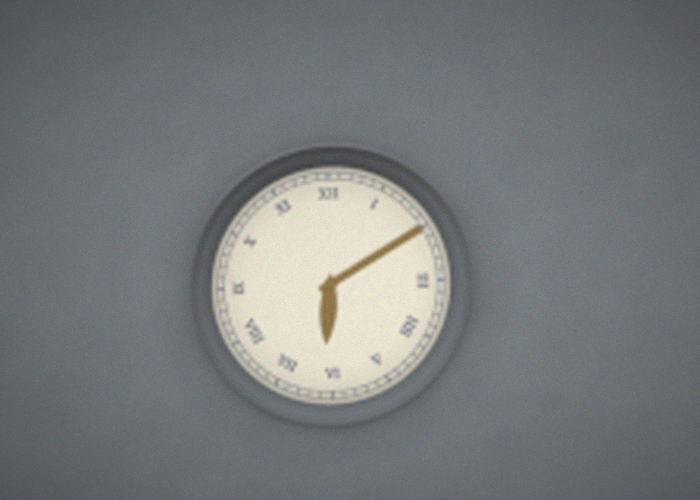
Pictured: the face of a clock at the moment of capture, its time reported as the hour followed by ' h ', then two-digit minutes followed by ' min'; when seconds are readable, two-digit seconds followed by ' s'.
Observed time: 6 h 10 min
